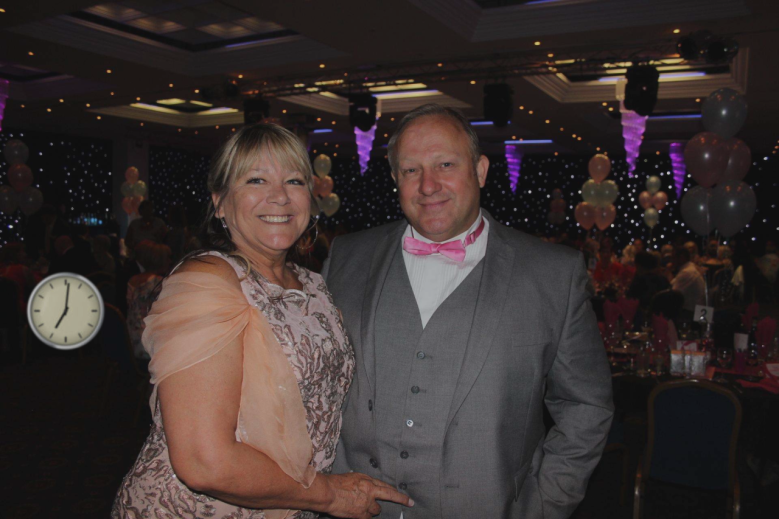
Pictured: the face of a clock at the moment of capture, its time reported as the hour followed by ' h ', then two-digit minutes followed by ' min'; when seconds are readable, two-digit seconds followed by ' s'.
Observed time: 7 h 01 min
